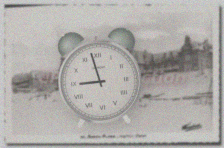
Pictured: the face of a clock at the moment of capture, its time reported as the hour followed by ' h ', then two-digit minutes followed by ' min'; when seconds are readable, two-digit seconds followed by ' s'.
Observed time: 8 h 58 min
